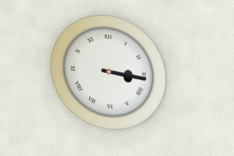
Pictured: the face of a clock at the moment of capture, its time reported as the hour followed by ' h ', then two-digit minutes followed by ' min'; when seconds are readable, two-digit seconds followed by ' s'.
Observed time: 3 h 16 min
